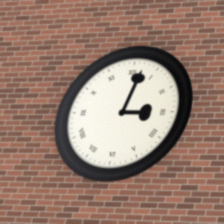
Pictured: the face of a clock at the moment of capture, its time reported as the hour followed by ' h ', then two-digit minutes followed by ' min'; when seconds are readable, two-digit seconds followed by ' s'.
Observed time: 3 h 02 min
